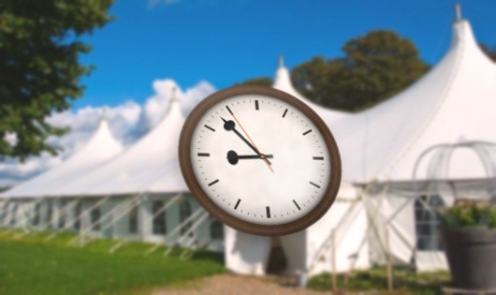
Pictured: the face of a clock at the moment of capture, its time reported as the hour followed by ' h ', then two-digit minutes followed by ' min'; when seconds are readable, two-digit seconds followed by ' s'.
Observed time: 8 h 52 min 55 s
